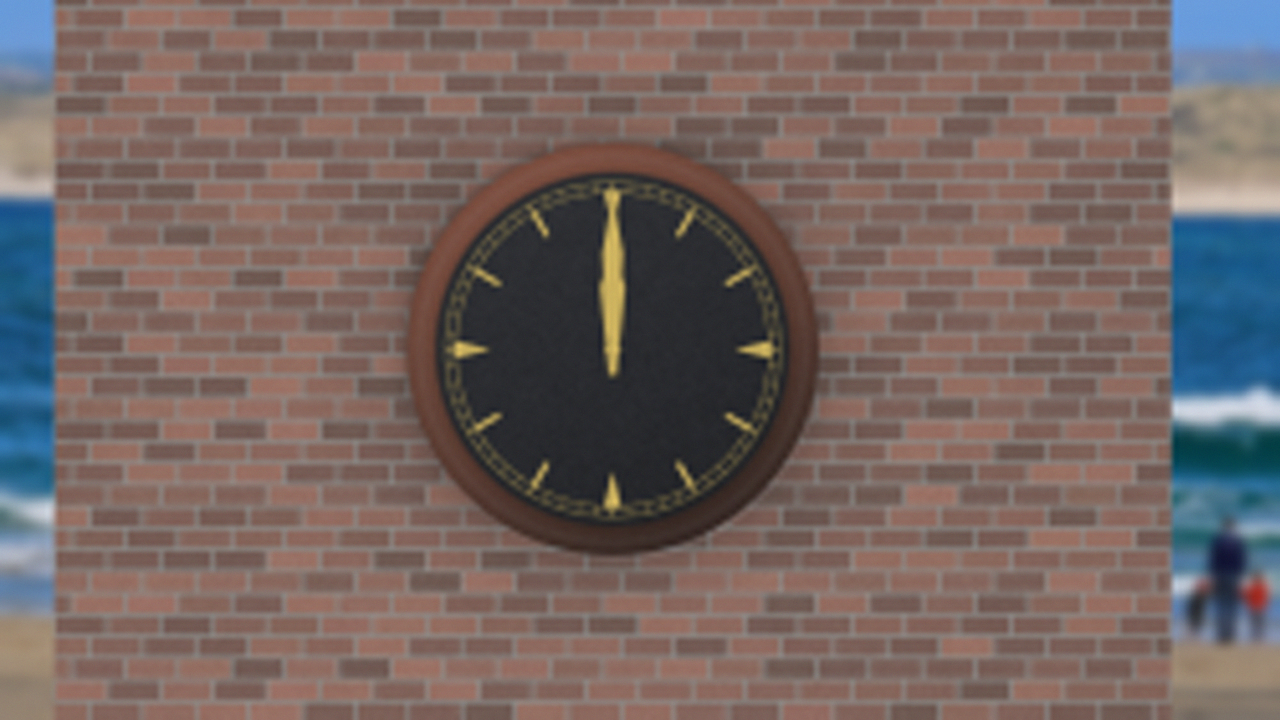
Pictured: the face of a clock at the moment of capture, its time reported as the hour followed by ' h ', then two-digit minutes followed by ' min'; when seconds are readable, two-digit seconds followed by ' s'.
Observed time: 12 h 00 min
